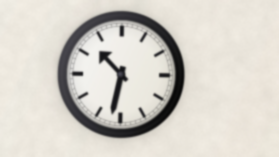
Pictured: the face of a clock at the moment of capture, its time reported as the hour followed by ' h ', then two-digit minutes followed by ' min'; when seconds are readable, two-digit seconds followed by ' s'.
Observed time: 10 h 32 min
